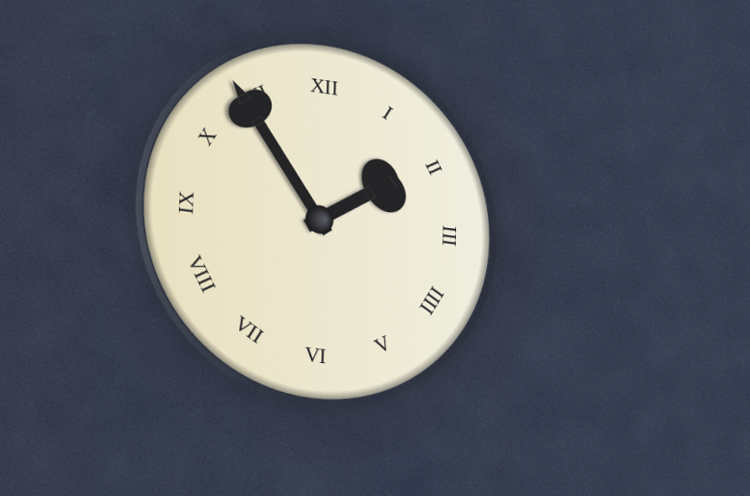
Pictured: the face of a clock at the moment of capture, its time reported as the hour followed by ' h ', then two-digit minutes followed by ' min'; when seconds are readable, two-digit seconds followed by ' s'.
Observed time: 1 h 54 min
